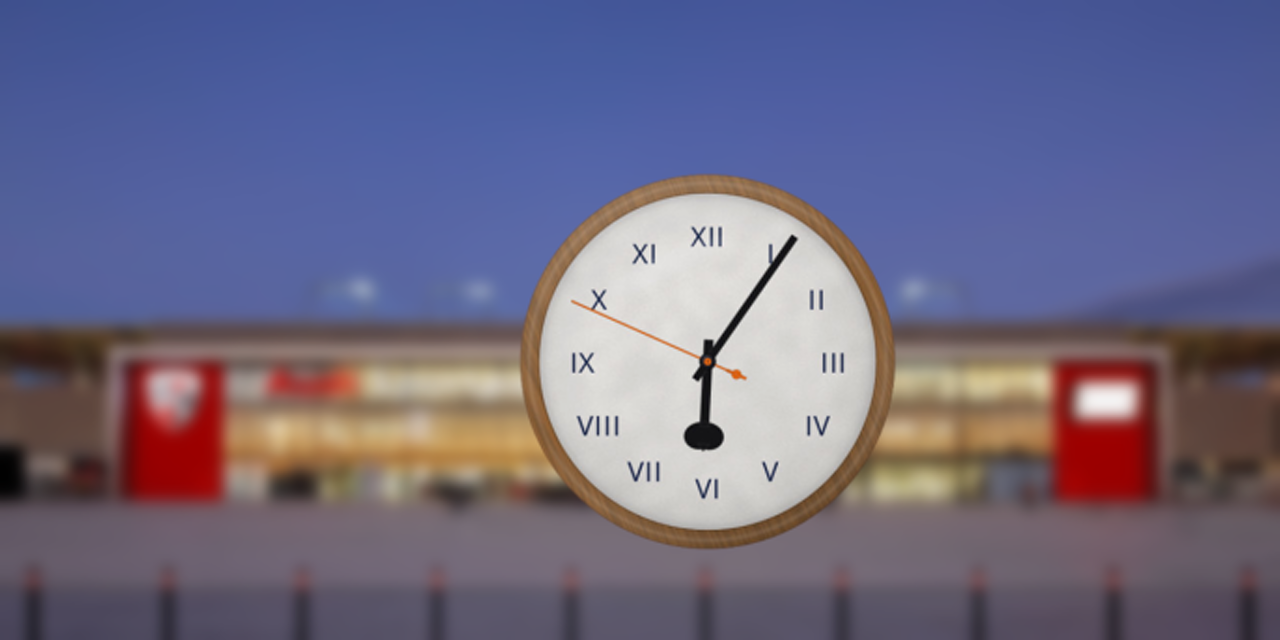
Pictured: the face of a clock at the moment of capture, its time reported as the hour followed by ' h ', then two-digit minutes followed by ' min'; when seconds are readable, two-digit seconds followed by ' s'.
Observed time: 6 h 05 min 49 s
